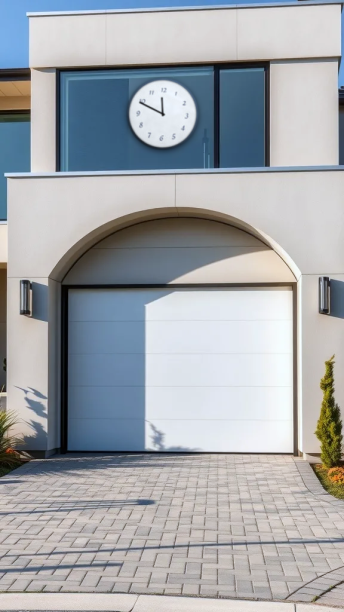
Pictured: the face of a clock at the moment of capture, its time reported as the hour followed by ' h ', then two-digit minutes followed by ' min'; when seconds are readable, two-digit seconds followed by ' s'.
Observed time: 11 h 49 min
